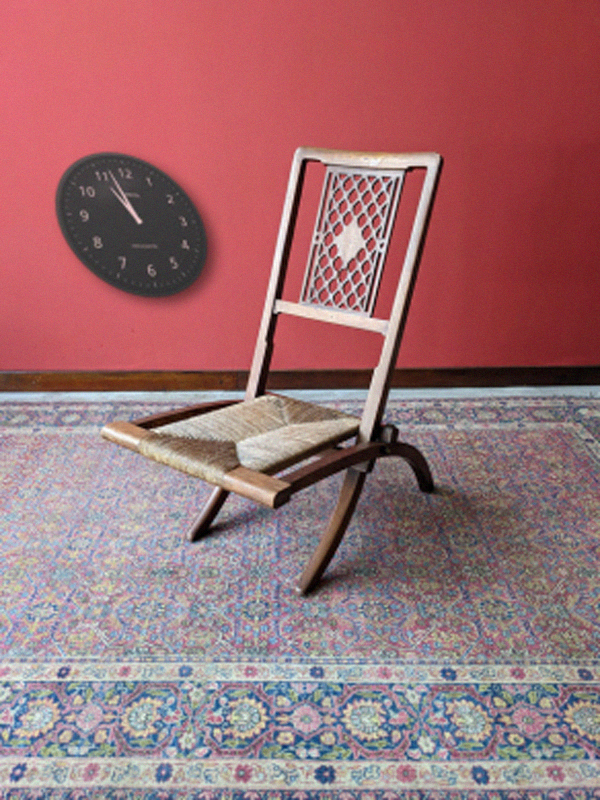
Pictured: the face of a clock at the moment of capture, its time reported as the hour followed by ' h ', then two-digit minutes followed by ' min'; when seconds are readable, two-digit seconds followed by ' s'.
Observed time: 10 h 57 min
